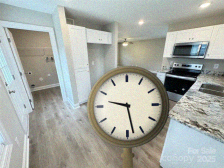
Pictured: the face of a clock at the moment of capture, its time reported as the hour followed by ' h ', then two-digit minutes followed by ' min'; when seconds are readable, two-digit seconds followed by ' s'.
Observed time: 9 h 28 min
